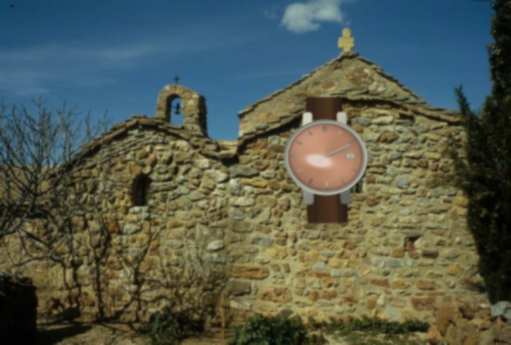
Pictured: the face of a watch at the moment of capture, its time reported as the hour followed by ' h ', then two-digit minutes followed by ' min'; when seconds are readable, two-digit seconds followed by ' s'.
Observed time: 2 h 11 min
